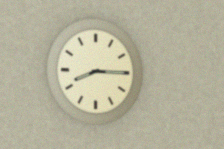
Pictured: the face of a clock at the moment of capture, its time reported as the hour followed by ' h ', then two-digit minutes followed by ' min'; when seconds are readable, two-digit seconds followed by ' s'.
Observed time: 8 h 15 min
